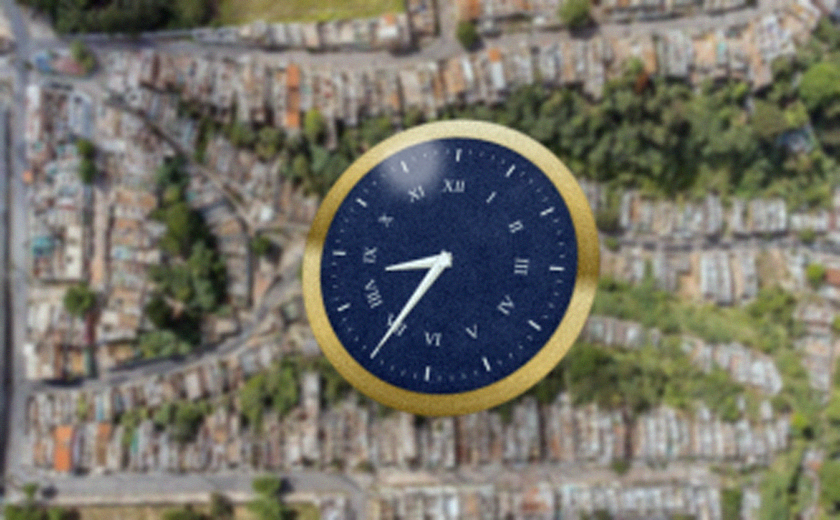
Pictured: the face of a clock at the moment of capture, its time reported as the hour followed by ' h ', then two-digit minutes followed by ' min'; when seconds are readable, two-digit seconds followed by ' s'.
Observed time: 8 h 35 min
